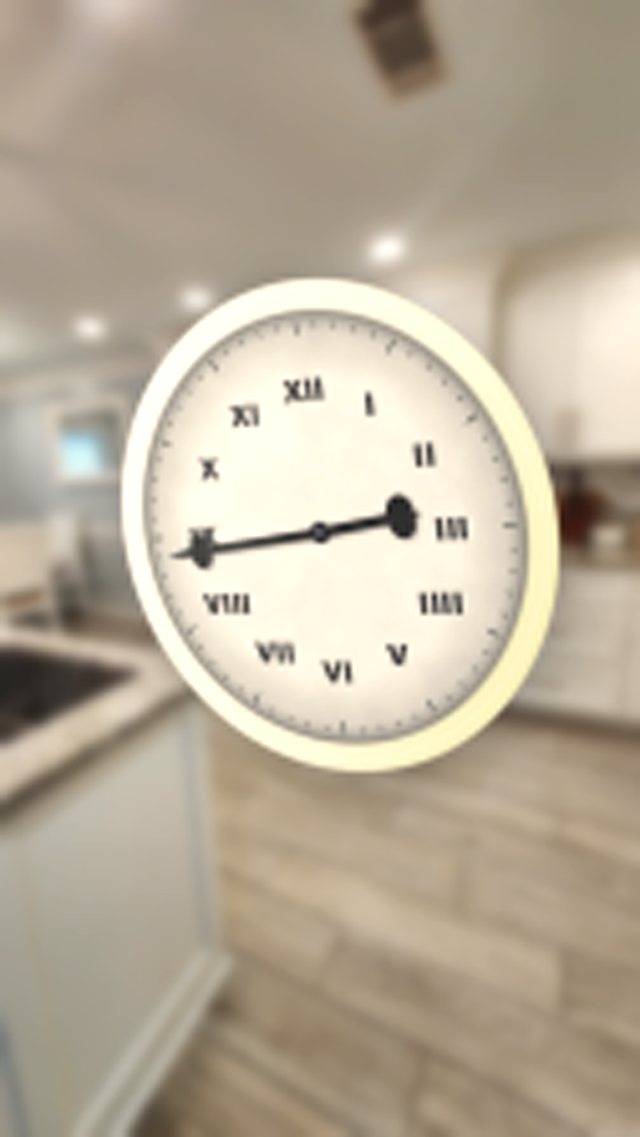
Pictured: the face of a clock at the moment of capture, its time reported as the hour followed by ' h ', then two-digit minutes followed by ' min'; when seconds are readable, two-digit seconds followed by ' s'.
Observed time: 2 h 44 min
